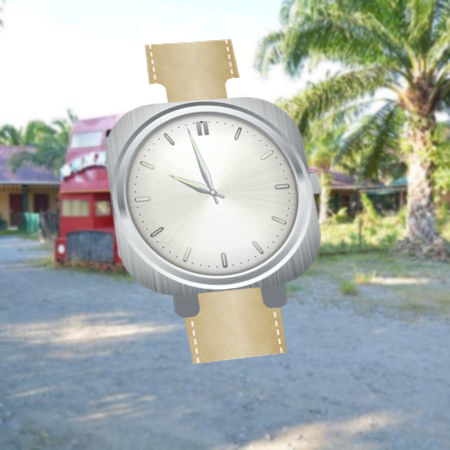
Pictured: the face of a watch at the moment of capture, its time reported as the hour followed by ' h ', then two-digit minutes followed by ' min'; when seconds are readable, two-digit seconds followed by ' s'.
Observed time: 9 h 58 min
